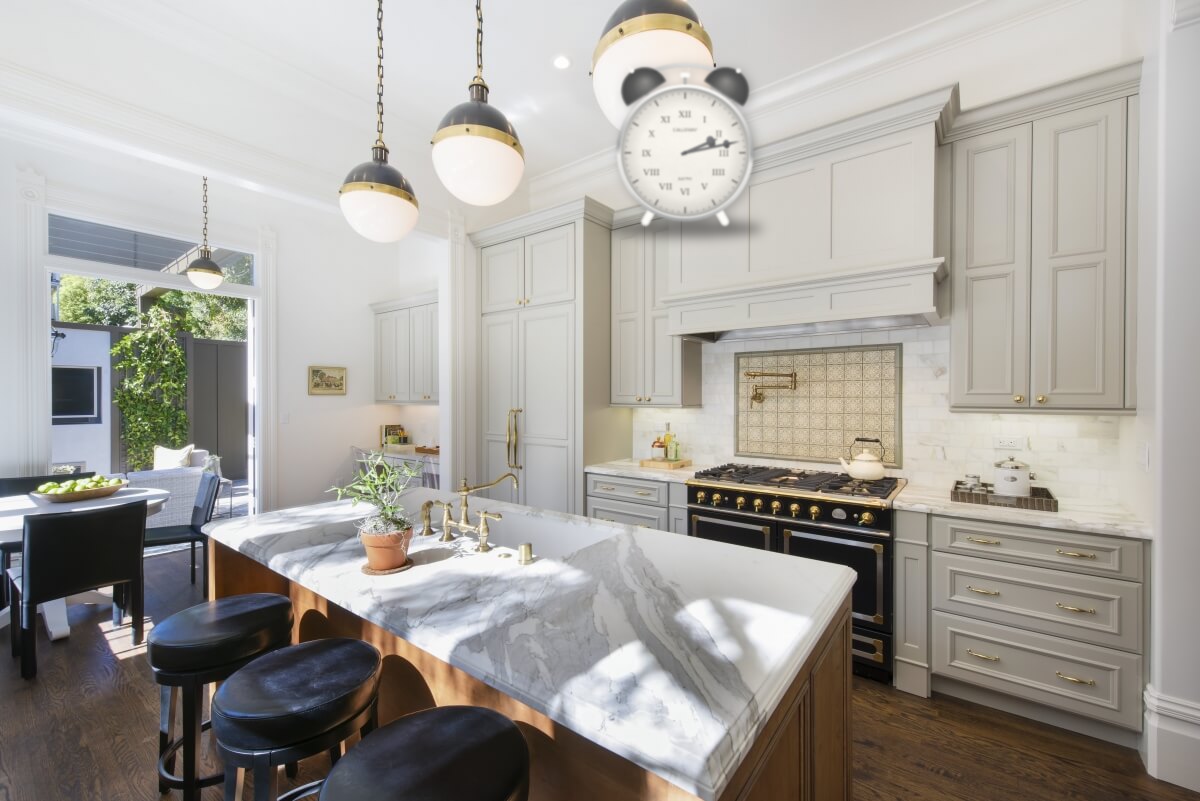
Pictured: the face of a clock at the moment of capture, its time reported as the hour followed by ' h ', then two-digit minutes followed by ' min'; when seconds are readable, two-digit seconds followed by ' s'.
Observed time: 2 h 13 min
